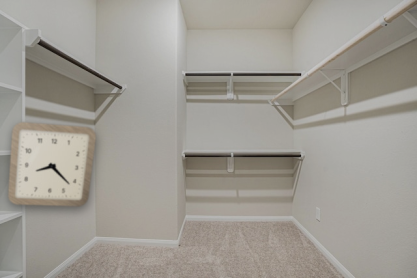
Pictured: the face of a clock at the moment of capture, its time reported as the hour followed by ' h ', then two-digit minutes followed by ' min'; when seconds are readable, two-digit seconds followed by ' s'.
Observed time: 8 h 22 min
